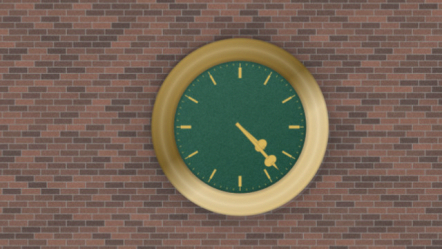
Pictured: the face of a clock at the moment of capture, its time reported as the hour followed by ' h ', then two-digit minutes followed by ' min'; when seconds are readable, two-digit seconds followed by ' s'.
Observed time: 4 h 23 min
